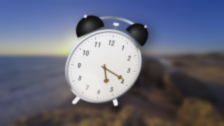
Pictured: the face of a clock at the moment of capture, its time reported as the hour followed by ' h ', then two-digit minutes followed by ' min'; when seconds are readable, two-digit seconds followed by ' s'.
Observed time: 5 h 19 min
